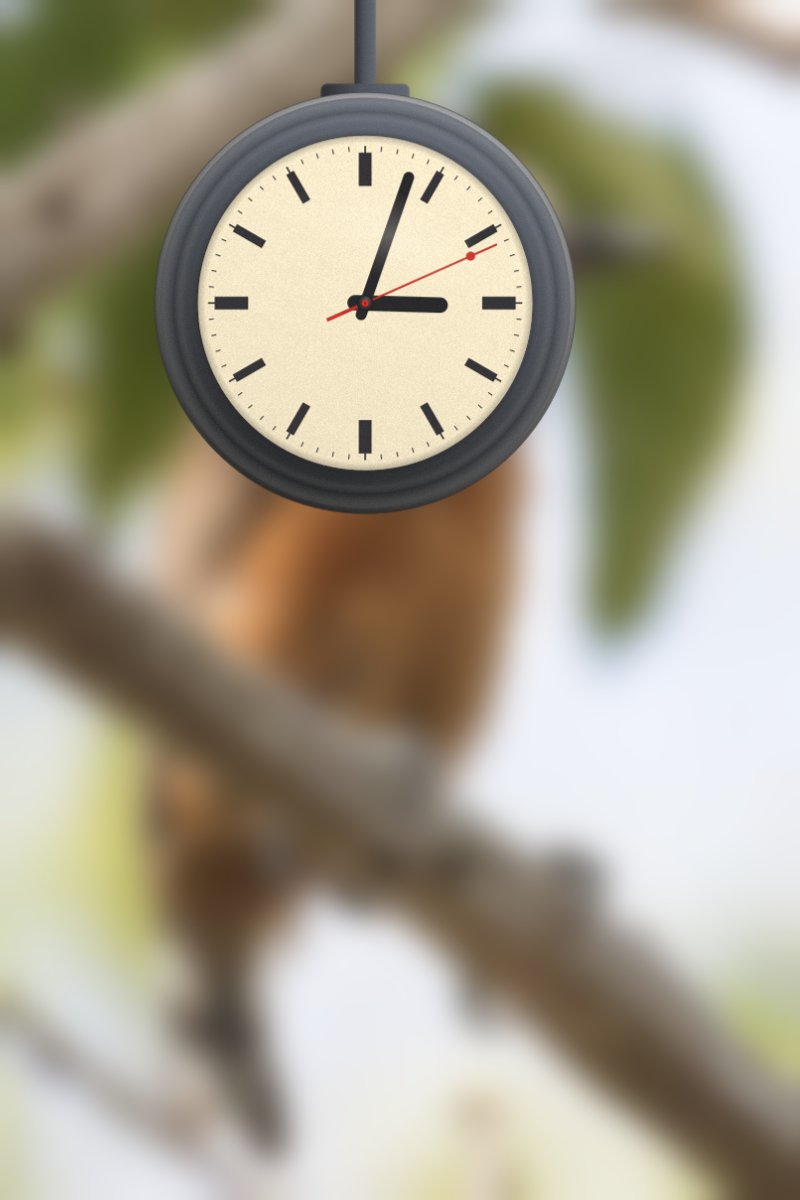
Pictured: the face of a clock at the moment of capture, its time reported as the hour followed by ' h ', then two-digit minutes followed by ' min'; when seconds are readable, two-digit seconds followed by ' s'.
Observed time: 3 h 03 min 11 s
